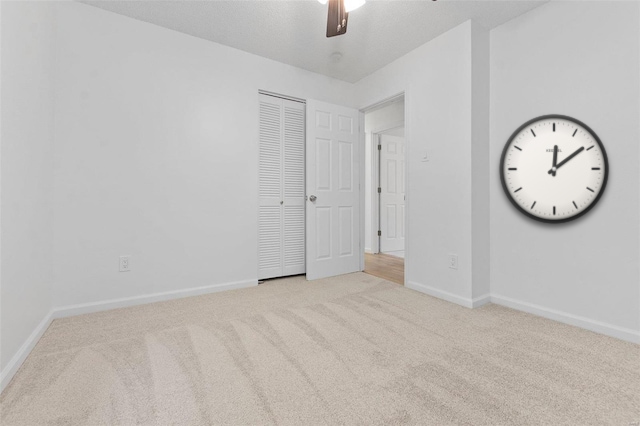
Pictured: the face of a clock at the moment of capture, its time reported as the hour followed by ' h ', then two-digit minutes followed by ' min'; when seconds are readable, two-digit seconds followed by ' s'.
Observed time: 12 h 09 min
